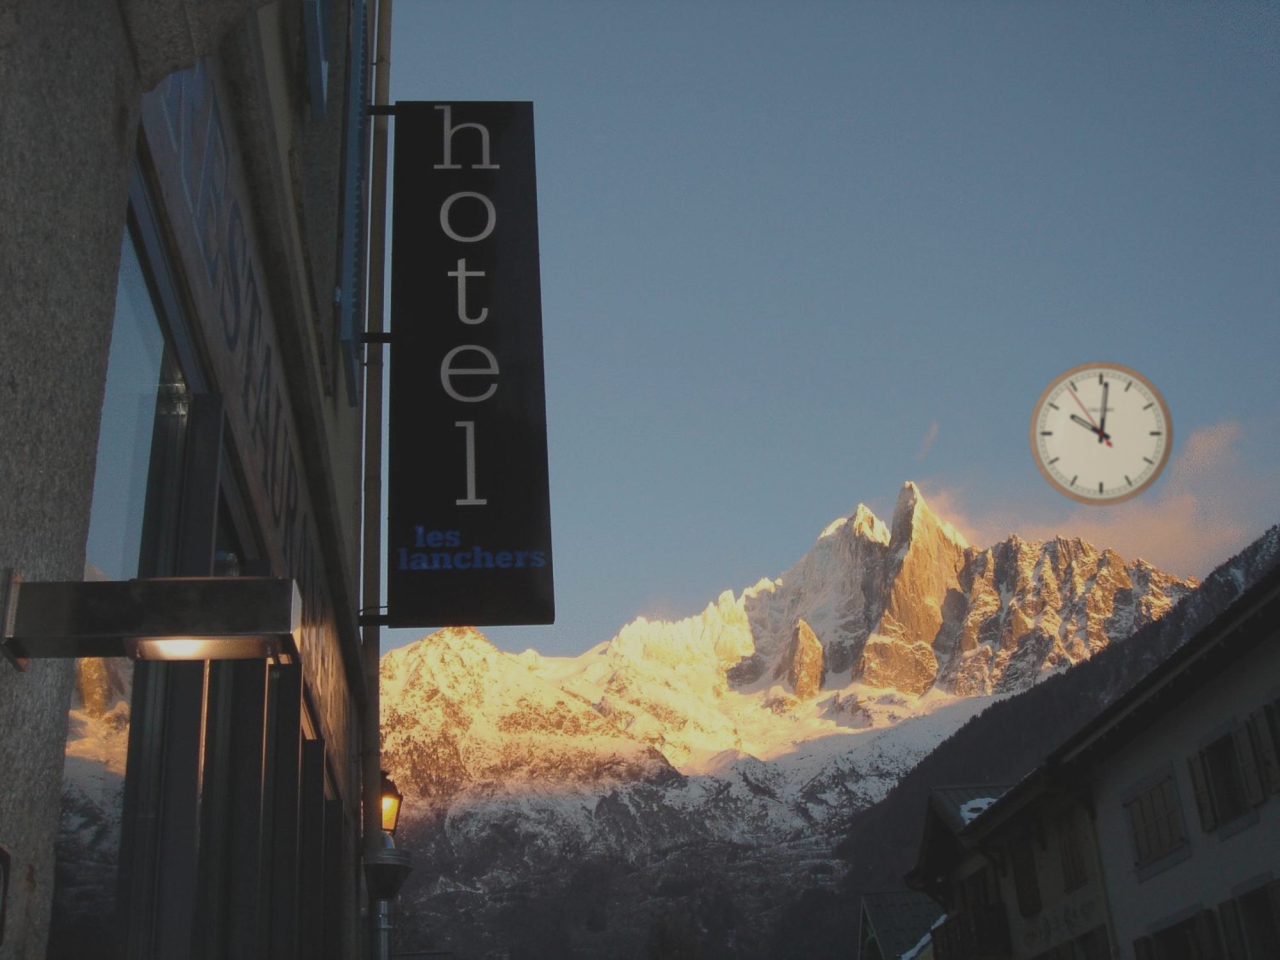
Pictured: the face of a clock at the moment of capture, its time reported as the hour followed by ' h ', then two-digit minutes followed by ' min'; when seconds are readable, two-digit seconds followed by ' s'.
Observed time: 10 h 00 min 54 s
